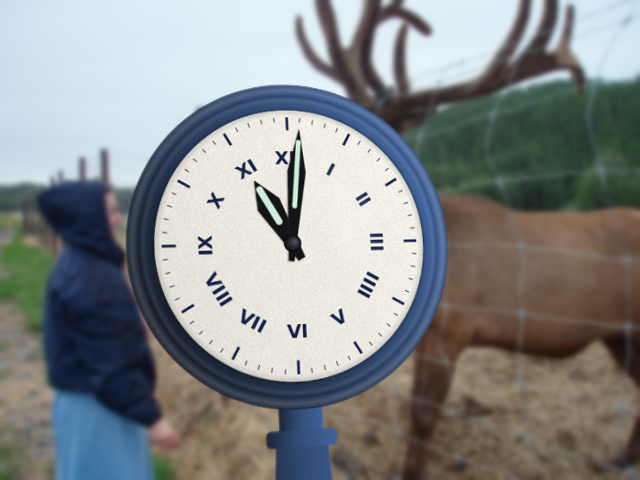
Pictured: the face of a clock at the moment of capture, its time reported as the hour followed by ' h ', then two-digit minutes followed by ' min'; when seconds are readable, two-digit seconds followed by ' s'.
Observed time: 11 h 01 min
